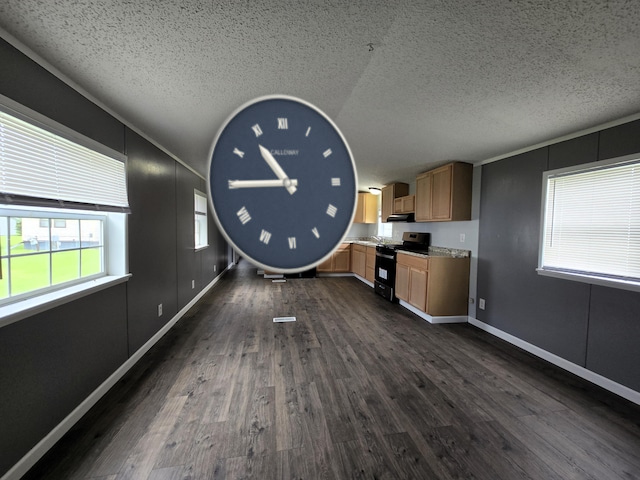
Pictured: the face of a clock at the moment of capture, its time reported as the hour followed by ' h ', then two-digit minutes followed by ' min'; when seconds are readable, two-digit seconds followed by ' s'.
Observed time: 10 h 45 min
